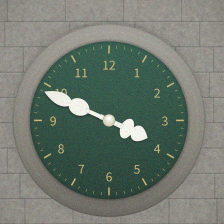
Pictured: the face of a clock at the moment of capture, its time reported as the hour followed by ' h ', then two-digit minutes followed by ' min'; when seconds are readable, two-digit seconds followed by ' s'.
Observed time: 3 h 49 min
